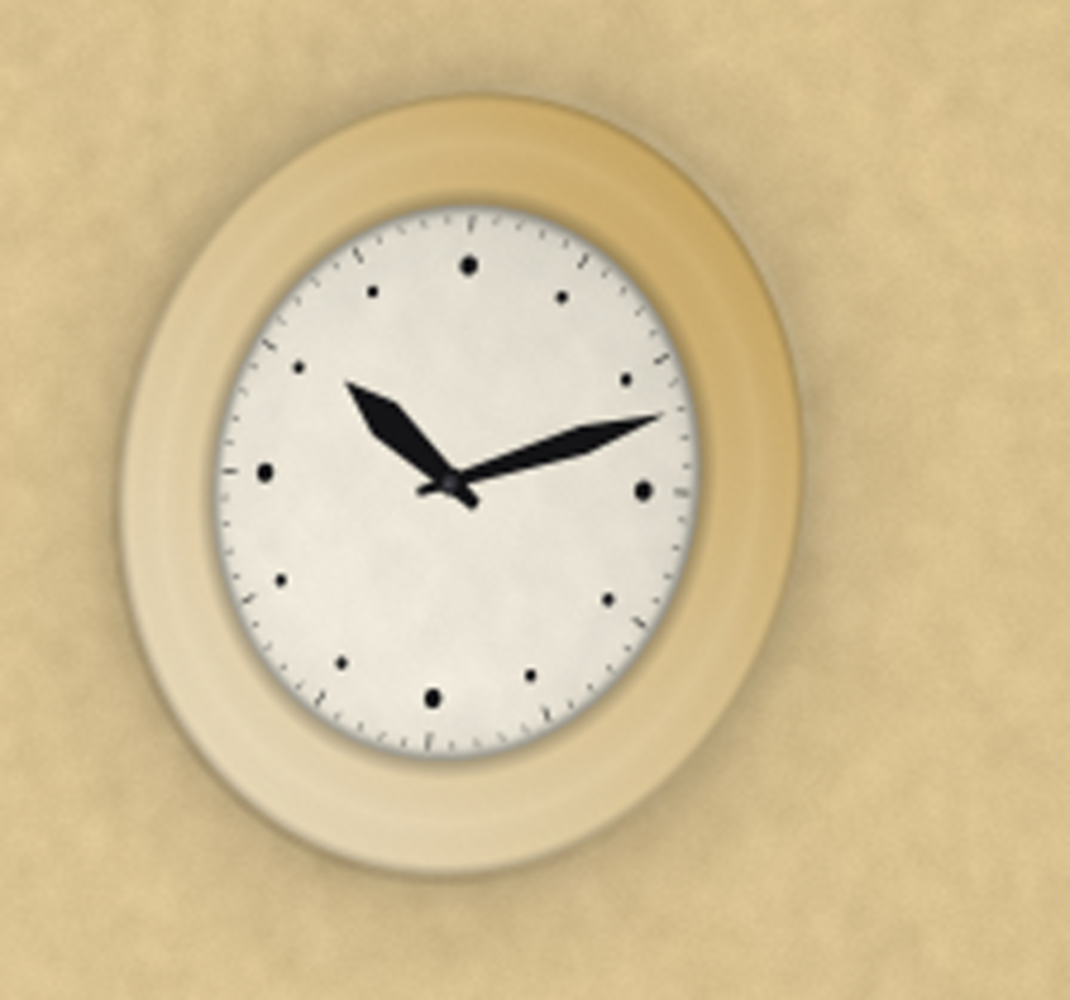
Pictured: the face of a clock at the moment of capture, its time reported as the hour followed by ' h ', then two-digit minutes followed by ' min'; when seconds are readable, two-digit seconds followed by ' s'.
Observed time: 10 h 12 min
